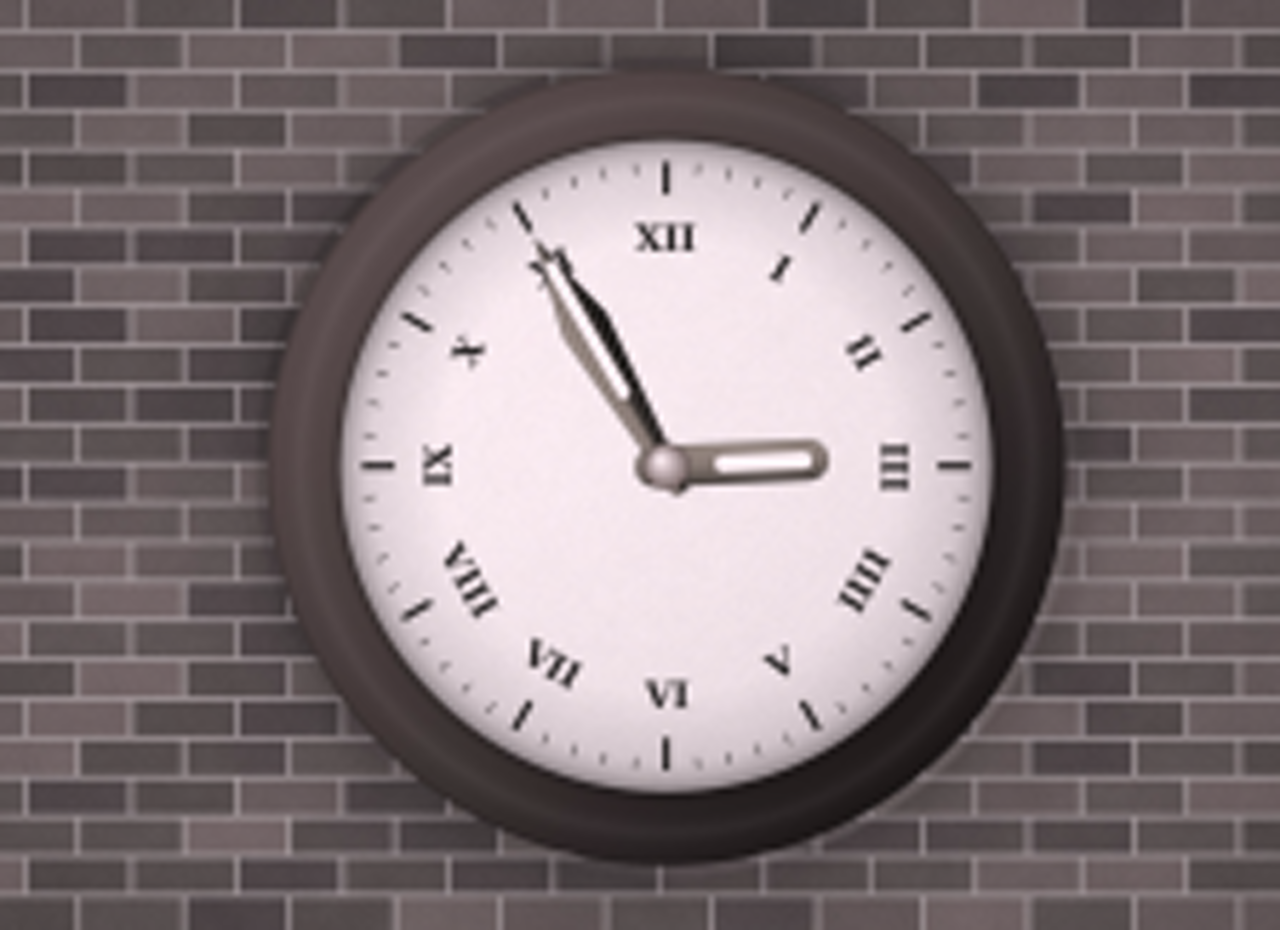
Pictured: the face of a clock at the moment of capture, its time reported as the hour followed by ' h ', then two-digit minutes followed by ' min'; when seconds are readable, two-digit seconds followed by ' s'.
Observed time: 2 h 55 min
